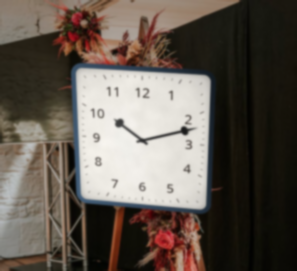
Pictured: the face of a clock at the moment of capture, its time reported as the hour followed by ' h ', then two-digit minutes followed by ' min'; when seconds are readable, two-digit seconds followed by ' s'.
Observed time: 10 h 12 min
